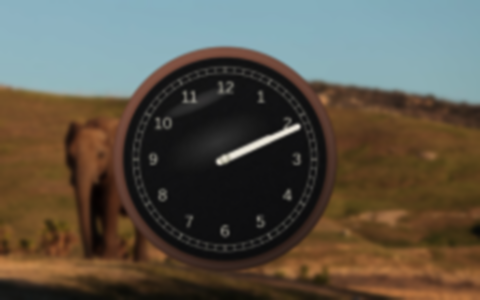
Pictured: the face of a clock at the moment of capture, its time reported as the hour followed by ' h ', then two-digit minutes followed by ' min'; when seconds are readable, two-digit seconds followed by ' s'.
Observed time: 2 h 11 min
